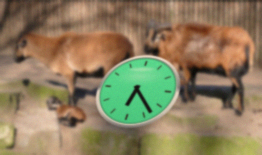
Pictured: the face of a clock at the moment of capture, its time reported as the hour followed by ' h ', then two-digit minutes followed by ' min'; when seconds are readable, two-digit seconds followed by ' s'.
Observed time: 6 h 23 min
